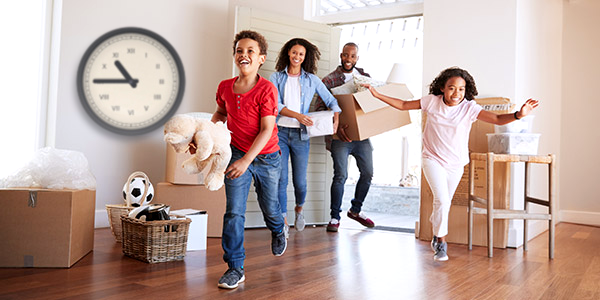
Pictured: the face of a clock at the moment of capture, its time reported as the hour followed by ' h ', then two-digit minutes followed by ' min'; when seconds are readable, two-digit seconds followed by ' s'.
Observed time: 10 h 45 min
